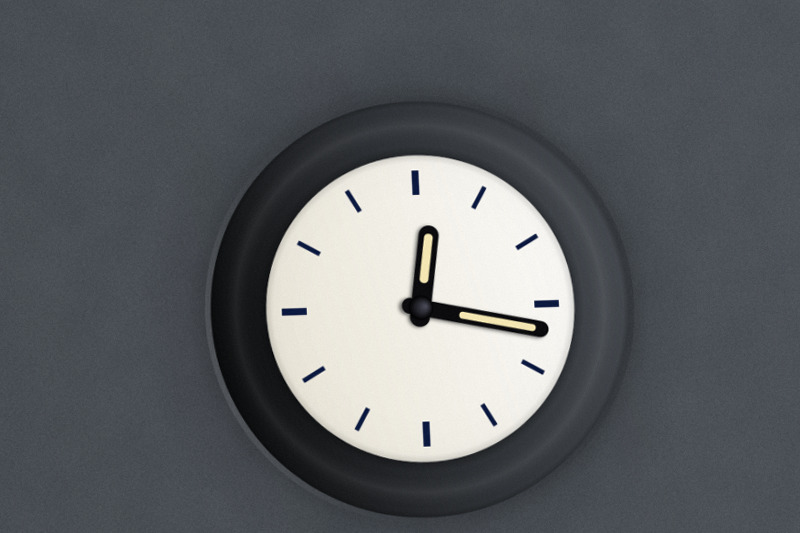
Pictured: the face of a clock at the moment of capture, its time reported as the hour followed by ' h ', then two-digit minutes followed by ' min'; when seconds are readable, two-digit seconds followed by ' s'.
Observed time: 12 h 17 min
